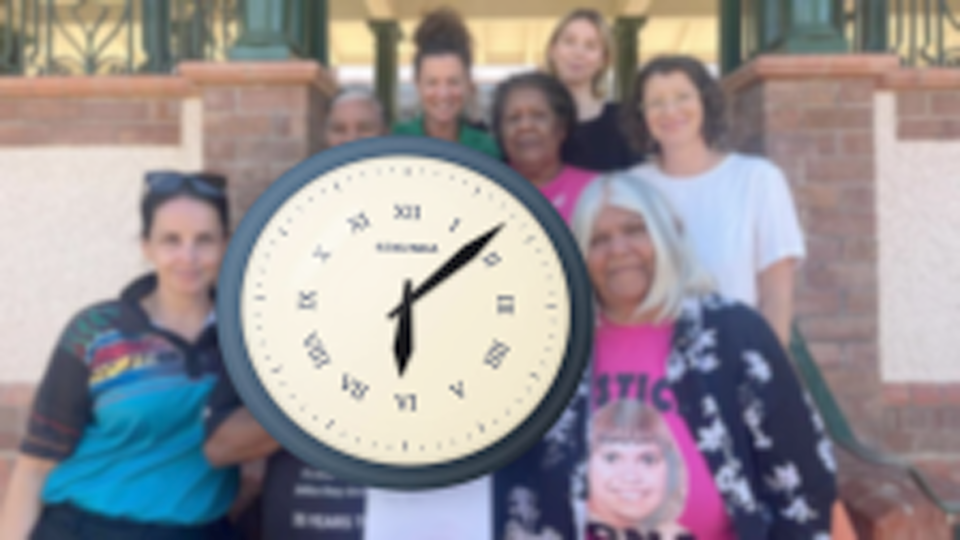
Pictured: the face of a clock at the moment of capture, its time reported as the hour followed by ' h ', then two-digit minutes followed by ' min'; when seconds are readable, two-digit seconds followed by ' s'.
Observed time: 6 h 08 min
